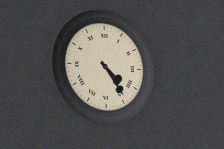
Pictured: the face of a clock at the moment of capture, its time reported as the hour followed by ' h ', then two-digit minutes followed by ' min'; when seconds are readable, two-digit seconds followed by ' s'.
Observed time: 4 h 24 min
